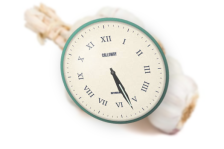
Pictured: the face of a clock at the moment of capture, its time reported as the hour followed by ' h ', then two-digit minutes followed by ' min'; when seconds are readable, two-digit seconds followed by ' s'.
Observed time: 5 h 27 min
